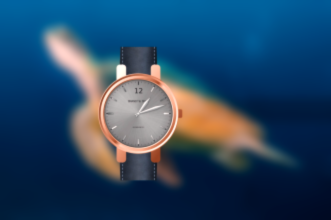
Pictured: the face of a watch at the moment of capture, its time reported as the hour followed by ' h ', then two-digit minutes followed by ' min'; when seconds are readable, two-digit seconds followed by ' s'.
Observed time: 1 h 12 min
